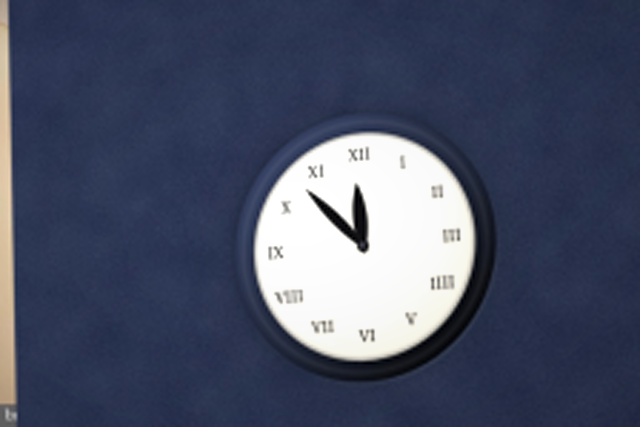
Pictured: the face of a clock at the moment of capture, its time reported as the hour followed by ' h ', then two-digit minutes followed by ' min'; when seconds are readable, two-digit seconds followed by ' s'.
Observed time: 11 h 53 min
